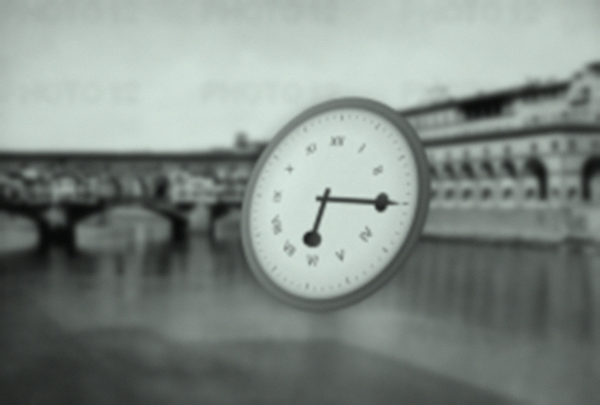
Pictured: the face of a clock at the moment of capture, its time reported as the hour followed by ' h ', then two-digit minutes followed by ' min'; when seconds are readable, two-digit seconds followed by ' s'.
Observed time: 6 h 15 min
